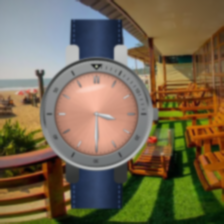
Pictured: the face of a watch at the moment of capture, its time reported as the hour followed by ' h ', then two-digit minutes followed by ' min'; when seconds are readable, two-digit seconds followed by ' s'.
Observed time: 3 h 30 min
